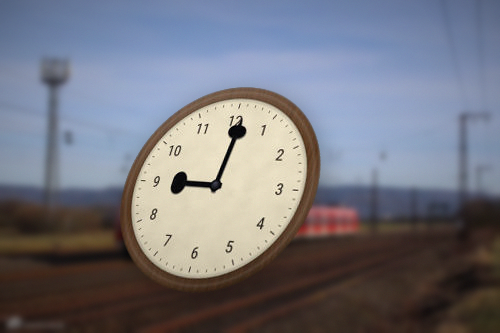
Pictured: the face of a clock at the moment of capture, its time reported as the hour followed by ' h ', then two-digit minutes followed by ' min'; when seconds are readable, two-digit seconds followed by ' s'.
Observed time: 9 h 01 min
